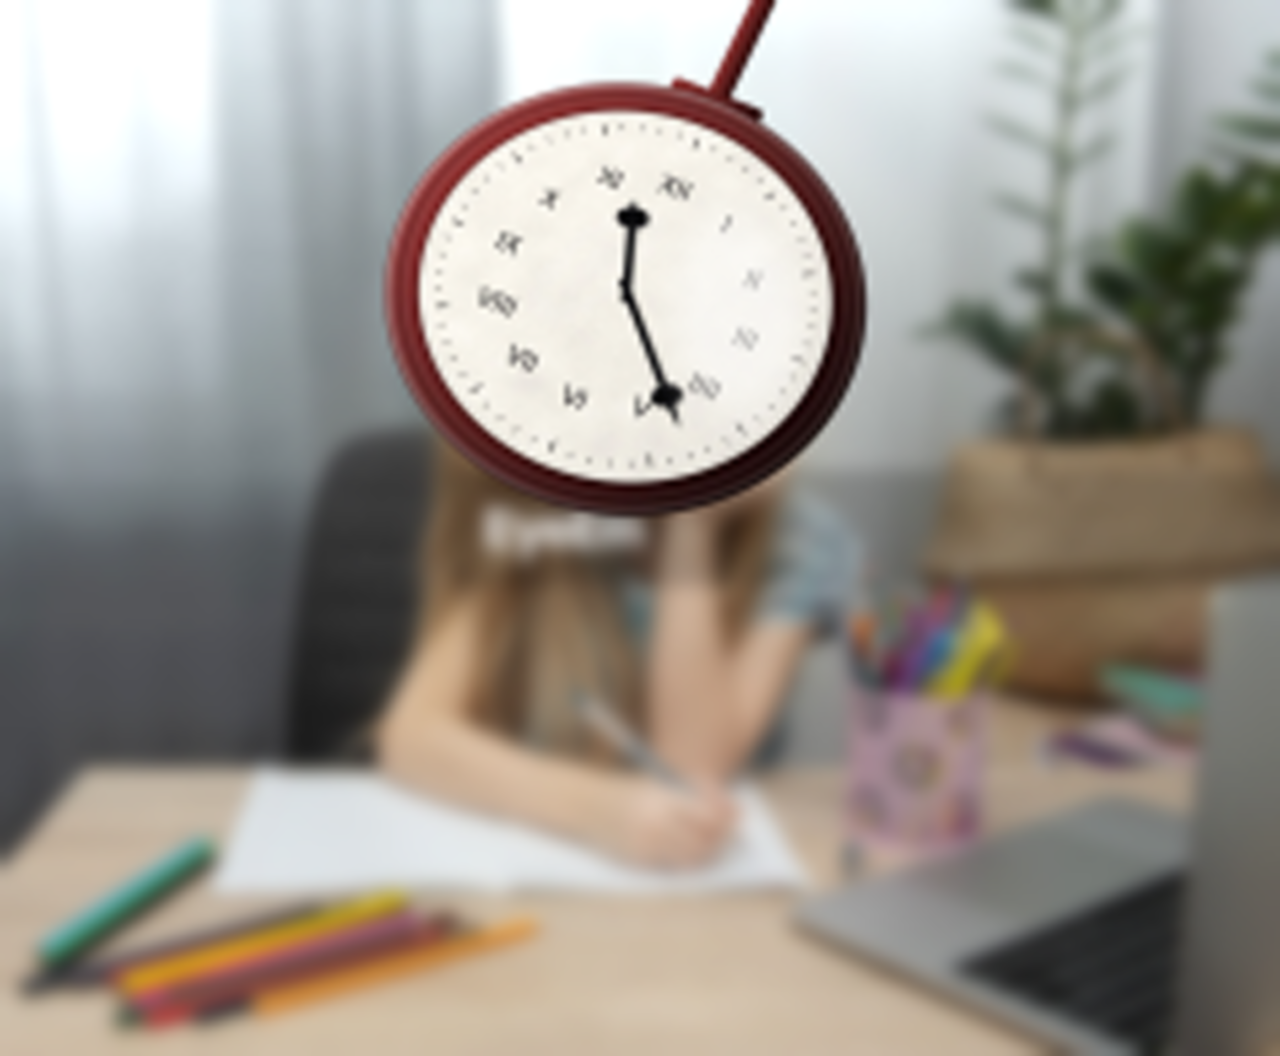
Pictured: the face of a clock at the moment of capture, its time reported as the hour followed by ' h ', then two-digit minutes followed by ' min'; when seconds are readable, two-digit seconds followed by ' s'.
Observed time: 11 h 23 min
